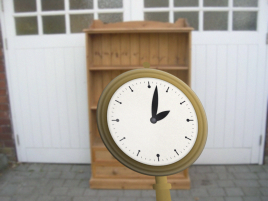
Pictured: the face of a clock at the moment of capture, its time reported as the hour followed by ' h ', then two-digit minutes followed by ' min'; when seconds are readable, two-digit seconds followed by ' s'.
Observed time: 2 h 02 min
